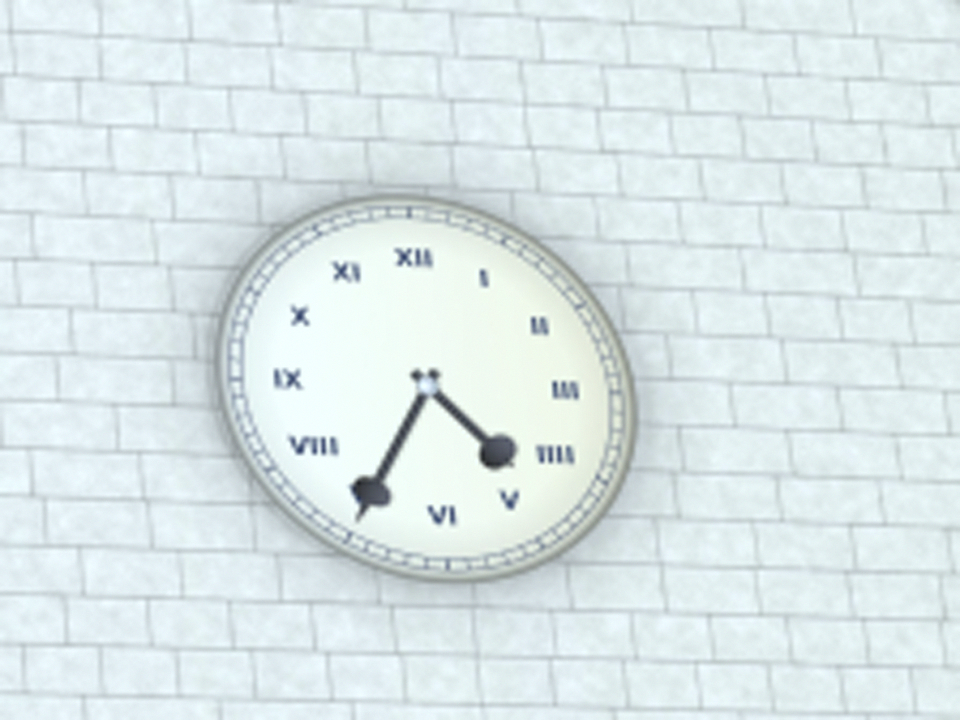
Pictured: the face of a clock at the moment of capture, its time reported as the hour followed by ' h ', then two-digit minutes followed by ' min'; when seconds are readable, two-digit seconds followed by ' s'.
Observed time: 4 h 35 min
